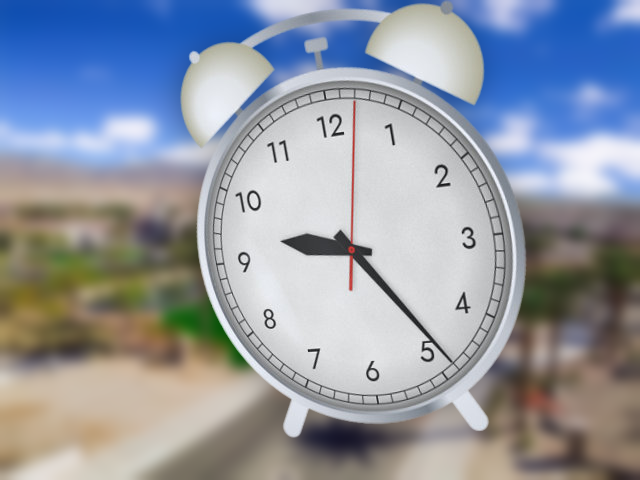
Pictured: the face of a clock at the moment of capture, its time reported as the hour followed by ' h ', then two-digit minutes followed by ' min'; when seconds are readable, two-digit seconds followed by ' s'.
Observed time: 9 h 24 min 02 s
